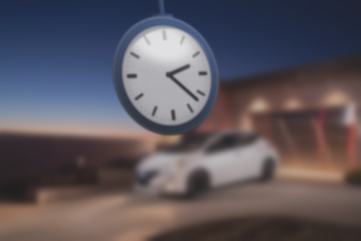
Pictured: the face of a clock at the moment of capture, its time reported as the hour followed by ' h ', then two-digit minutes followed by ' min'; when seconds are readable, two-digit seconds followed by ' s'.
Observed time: 2 h 22 min
